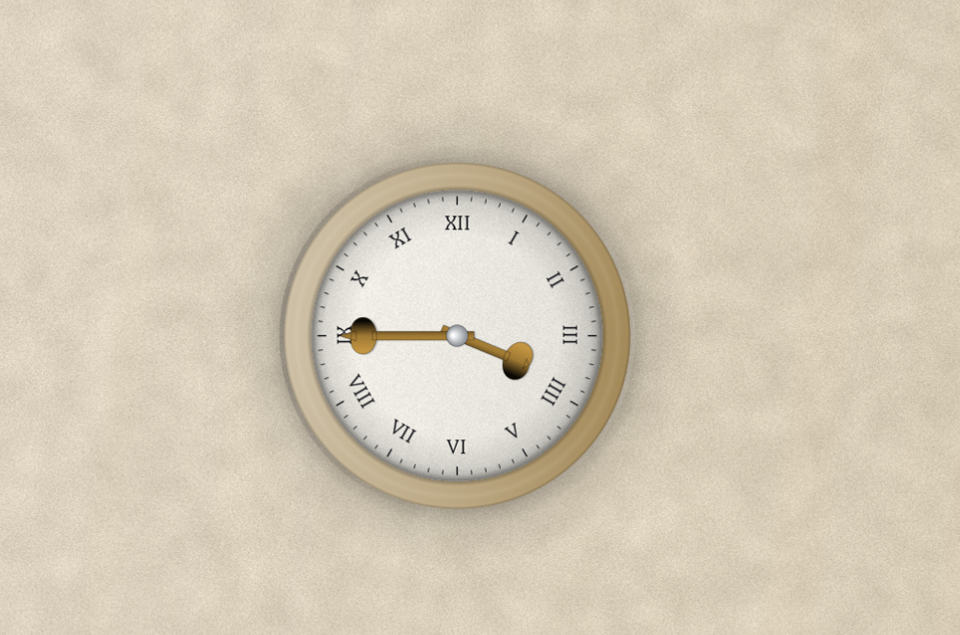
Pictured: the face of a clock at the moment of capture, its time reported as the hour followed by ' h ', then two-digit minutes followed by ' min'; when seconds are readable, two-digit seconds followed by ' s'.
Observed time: 3 h 45 min
